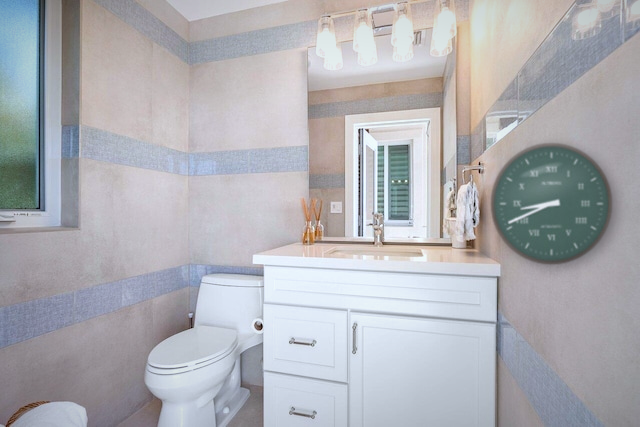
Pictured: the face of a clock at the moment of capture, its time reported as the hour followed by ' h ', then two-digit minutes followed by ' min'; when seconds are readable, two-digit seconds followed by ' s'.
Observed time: 8 h 41 min
